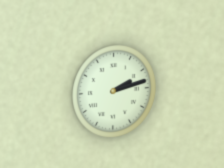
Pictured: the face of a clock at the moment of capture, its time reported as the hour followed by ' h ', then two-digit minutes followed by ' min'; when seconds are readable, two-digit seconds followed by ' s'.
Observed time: 2 h 13 min
